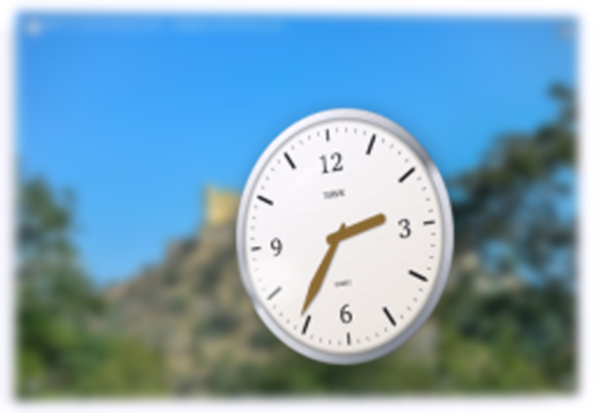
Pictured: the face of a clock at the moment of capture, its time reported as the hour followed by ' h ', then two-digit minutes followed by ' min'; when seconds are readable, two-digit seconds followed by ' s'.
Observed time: 2 h 36 min
